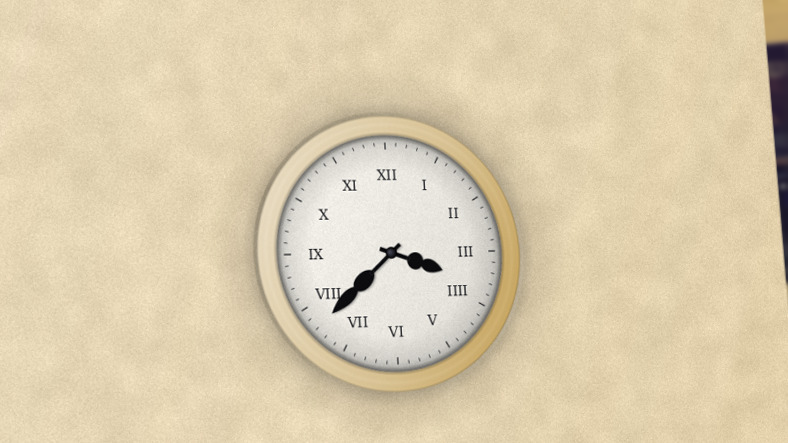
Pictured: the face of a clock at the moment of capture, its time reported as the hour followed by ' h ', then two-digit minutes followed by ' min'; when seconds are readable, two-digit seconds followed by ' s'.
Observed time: 3 h 38 min
